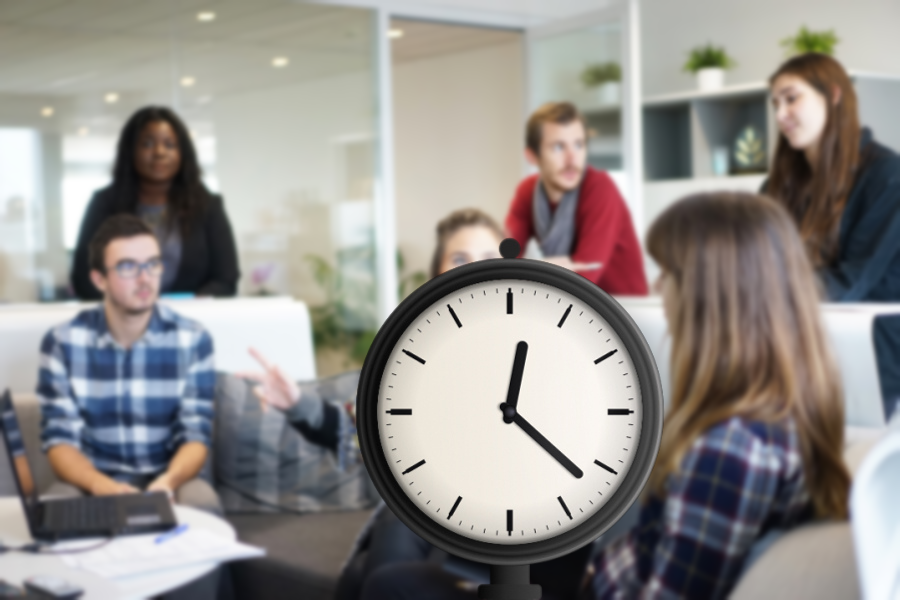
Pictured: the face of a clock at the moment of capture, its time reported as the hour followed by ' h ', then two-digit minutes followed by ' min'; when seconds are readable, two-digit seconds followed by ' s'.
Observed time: 12 h 22 min
